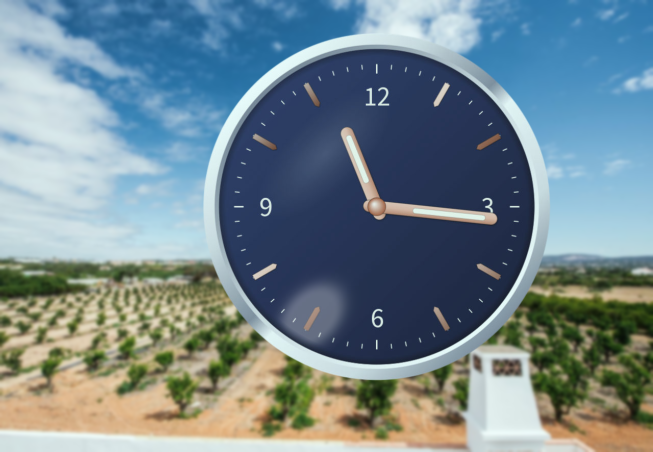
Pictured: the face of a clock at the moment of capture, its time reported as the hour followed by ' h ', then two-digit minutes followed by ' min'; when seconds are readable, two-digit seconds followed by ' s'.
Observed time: 11 h 16 min
